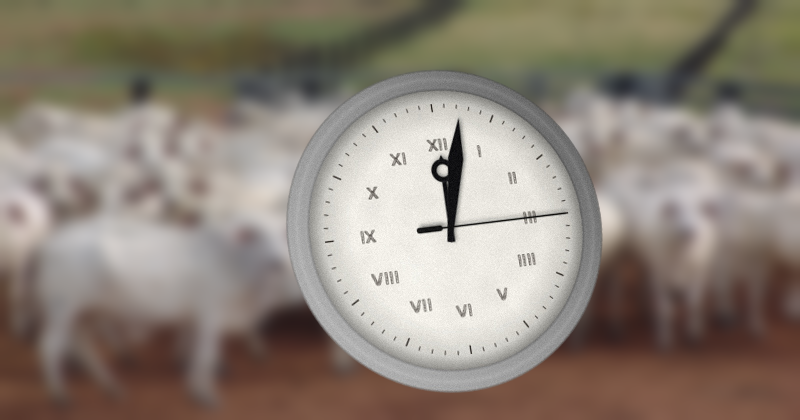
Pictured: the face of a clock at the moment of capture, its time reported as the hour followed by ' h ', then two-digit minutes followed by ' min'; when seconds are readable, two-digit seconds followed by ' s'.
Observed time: 12 h 02 min 15 s
